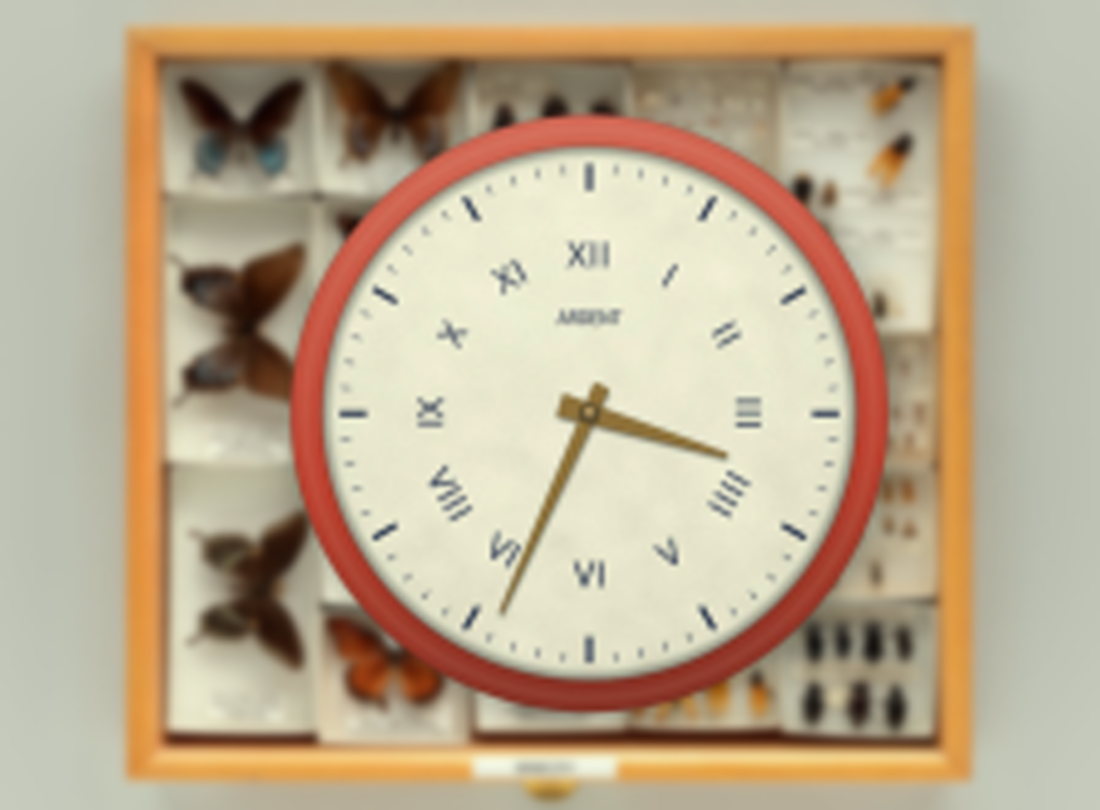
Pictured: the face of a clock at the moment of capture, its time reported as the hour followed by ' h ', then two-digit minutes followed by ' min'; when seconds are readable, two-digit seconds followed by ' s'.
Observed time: 3 h 34 min
